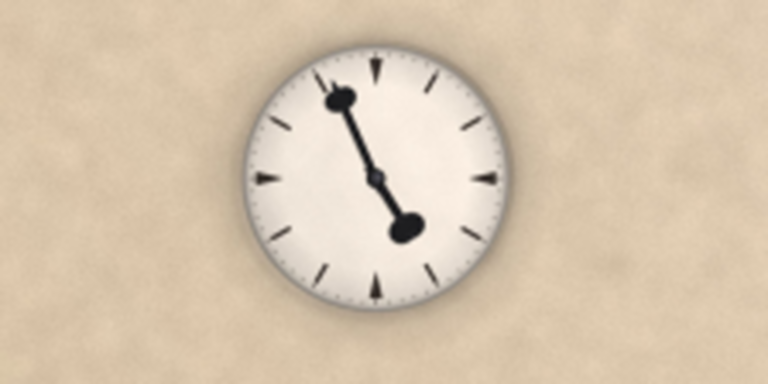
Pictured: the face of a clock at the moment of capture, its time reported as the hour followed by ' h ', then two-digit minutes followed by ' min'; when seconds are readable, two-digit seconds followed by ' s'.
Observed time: 4 h 56 min
